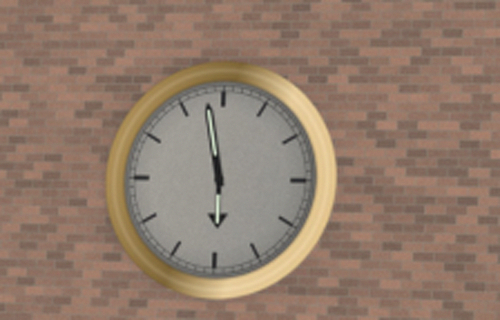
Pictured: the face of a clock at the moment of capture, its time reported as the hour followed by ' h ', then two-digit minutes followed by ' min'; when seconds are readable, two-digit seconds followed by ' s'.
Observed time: 5 h 58 min
